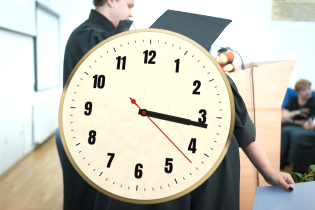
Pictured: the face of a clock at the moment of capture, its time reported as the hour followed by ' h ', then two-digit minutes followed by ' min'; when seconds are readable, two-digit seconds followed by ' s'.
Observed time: 3 h 16 min 22 s
